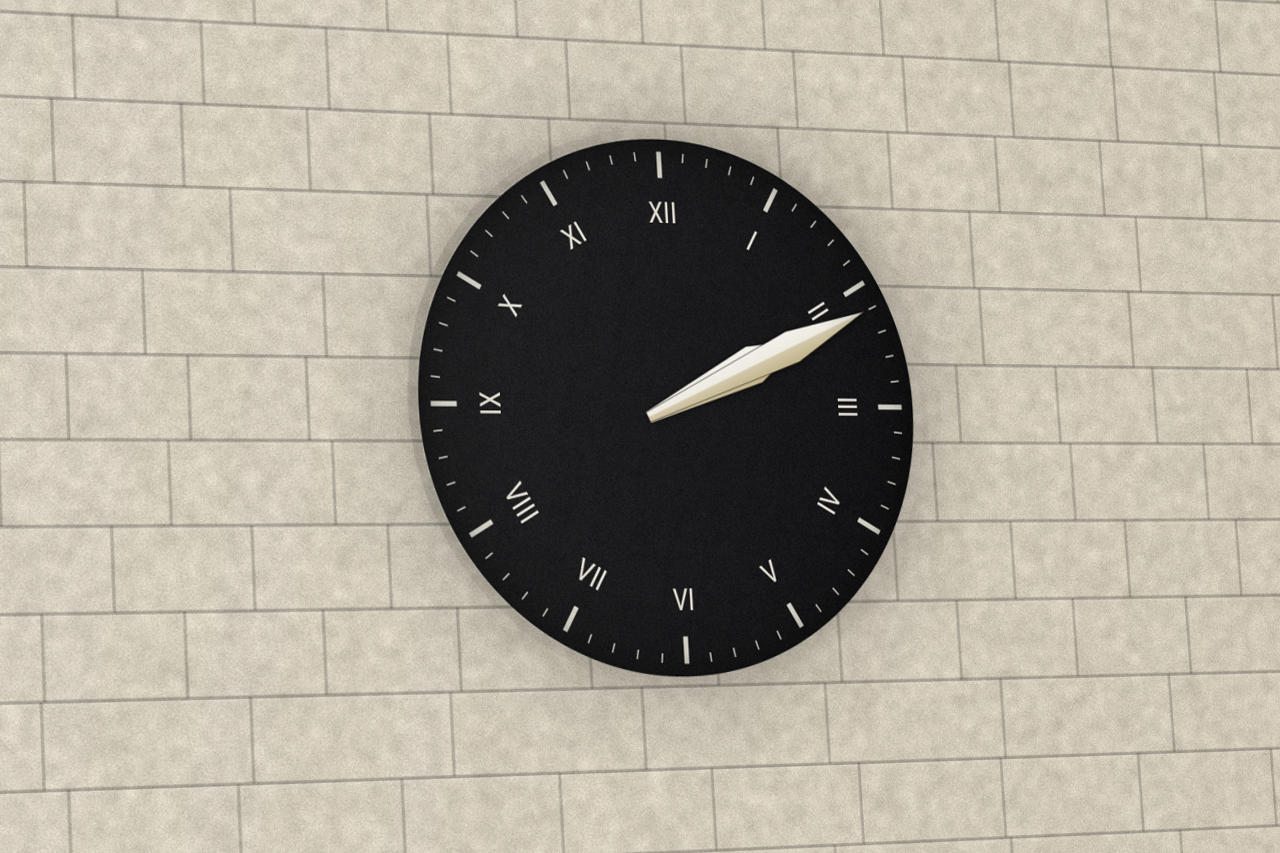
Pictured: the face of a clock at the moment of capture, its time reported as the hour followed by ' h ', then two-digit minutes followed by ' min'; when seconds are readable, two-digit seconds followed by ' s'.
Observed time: 2 h 11 min
